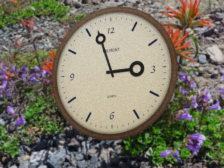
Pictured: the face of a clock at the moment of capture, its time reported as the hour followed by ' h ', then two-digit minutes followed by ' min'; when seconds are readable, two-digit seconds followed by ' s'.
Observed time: 2 h 57 min
